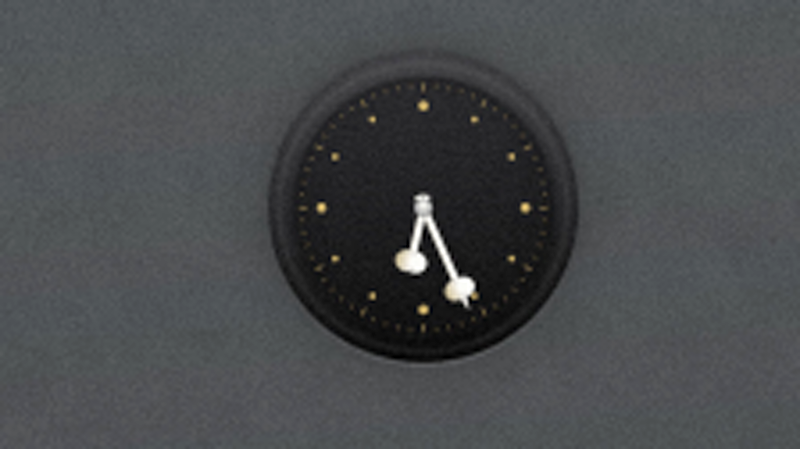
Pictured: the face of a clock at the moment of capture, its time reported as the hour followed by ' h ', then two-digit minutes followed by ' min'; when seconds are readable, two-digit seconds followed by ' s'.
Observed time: 6 h 26 min
